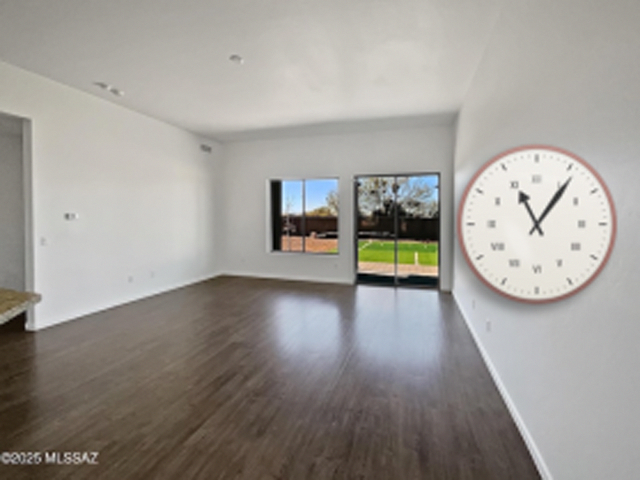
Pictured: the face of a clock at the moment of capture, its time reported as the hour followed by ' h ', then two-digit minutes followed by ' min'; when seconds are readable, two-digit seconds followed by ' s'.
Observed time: 11 h 06 min
